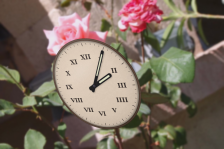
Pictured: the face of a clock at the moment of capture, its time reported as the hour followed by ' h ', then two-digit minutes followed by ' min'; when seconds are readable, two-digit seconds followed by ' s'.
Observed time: 2 h 05 min
